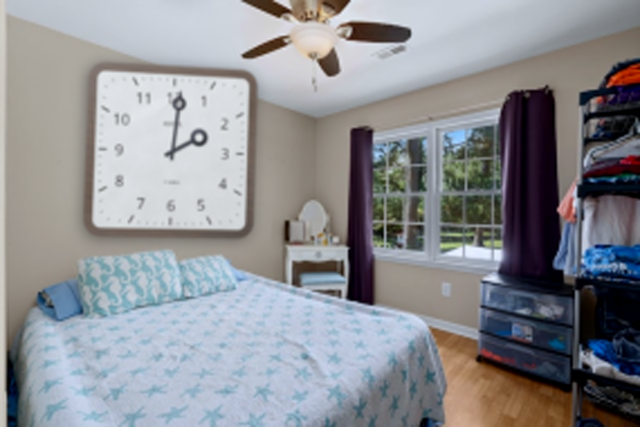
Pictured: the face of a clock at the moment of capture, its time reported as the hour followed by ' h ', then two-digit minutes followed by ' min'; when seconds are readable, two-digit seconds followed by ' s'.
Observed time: 2 h 01 min
